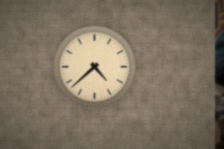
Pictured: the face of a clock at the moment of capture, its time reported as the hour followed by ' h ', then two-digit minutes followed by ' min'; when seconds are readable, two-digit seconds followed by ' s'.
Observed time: 4 h 38 min
